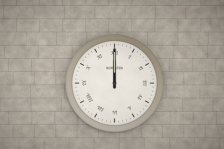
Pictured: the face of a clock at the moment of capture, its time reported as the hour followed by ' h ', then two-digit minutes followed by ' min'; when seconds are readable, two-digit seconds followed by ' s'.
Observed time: 12 h 00 min
